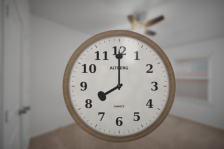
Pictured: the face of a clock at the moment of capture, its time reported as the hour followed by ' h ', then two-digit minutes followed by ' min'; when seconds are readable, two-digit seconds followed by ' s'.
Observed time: 8 h 00 min
